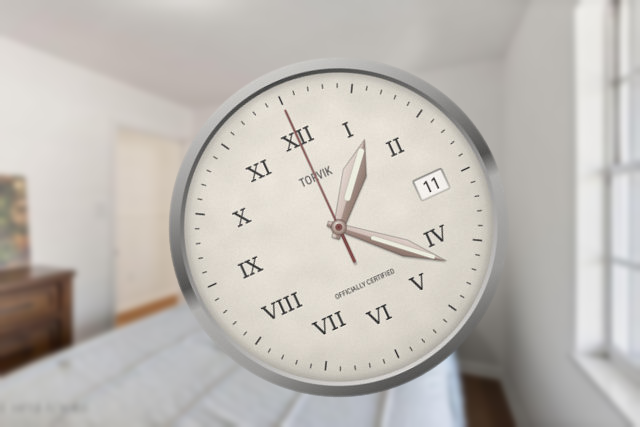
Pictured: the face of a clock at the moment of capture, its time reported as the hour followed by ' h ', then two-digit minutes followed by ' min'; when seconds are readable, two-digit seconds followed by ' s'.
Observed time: 1 h 22 min 00 s
